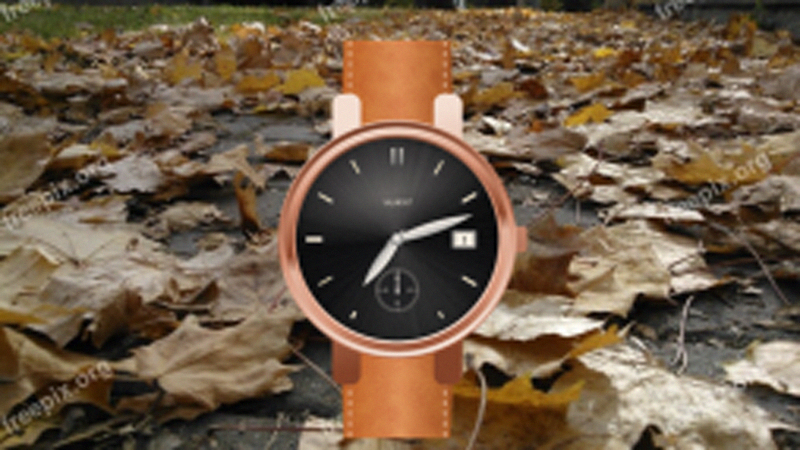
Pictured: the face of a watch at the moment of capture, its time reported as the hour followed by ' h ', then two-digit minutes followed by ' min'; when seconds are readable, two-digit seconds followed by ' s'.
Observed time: 7 h 12 min
